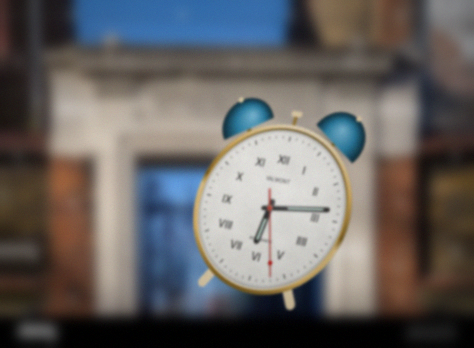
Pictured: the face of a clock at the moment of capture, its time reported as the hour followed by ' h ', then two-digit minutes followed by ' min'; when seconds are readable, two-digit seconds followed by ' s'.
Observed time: 6 h 13 min 27 s
